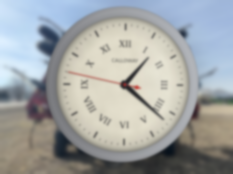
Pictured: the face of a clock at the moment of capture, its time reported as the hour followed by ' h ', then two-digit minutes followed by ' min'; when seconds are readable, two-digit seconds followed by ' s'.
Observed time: 1 h 21 min 47 s
